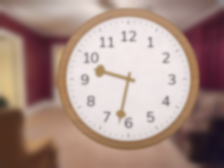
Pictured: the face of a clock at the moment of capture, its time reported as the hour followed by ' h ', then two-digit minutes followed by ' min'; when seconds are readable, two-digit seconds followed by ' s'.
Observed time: 9 h 32 min
